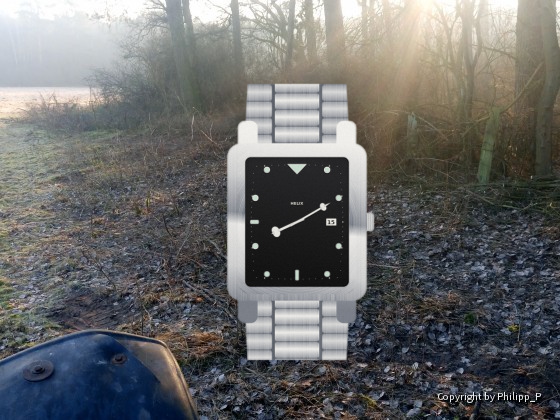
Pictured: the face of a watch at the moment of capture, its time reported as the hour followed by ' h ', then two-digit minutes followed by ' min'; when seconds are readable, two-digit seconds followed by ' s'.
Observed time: 8 h 10 min
